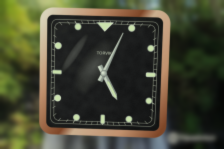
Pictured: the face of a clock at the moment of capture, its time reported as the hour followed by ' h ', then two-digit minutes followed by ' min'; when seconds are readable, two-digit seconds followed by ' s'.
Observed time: 5 h 04 min
